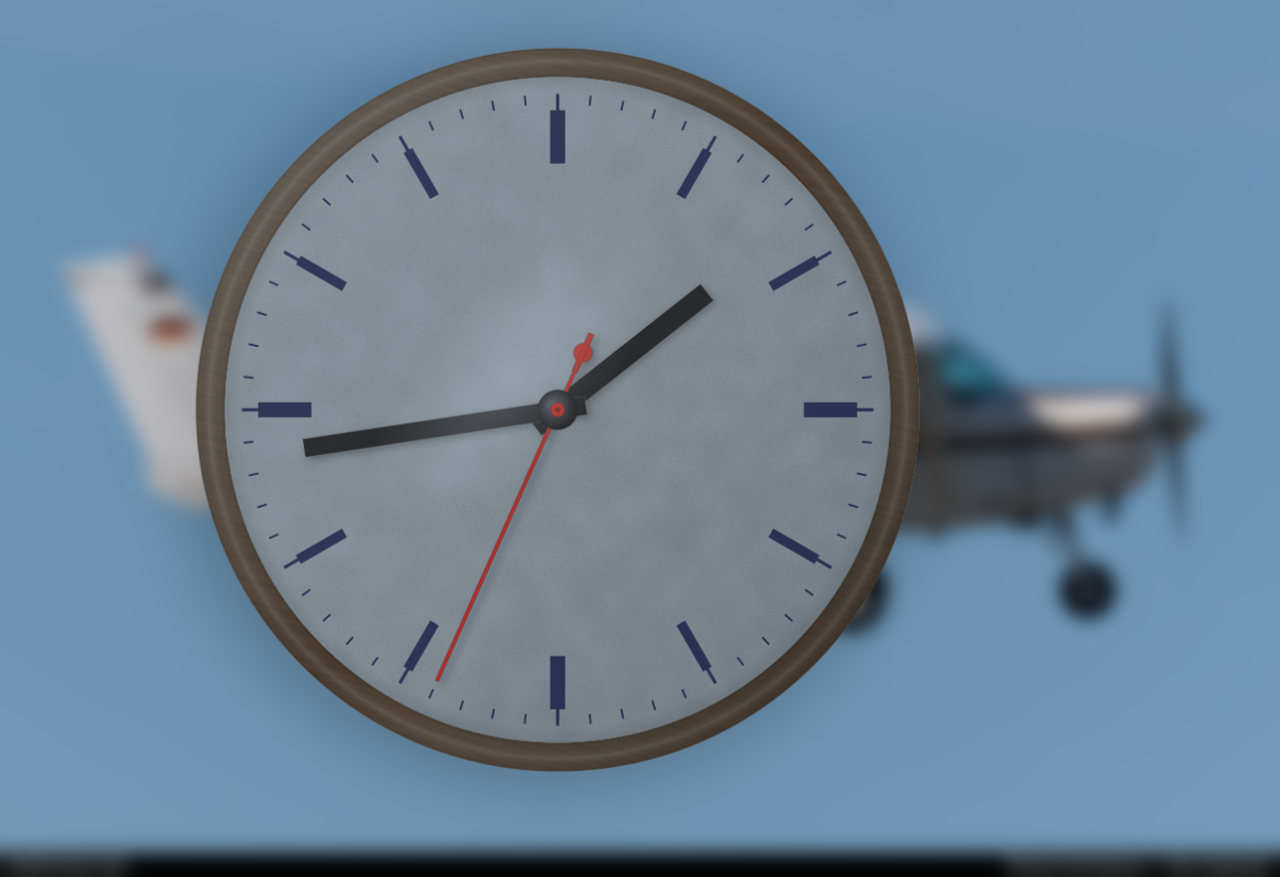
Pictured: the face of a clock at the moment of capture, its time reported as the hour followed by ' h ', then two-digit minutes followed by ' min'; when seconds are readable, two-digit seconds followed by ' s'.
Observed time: 1 h 43 min 34 s
